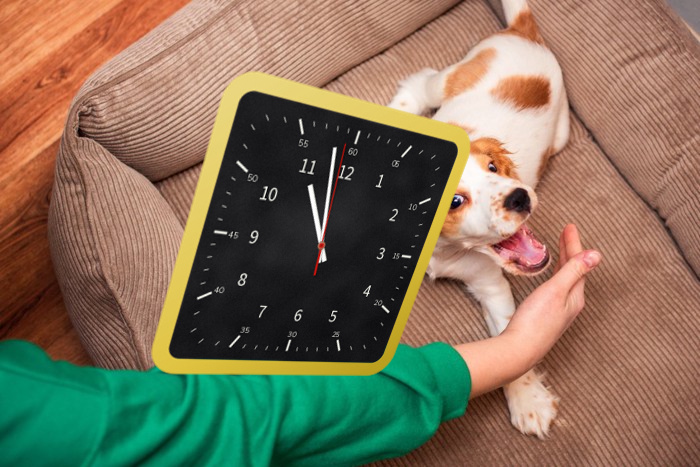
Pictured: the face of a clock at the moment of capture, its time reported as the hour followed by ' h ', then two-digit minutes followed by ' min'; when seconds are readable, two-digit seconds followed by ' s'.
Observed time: 10 h 57 min 59 s
